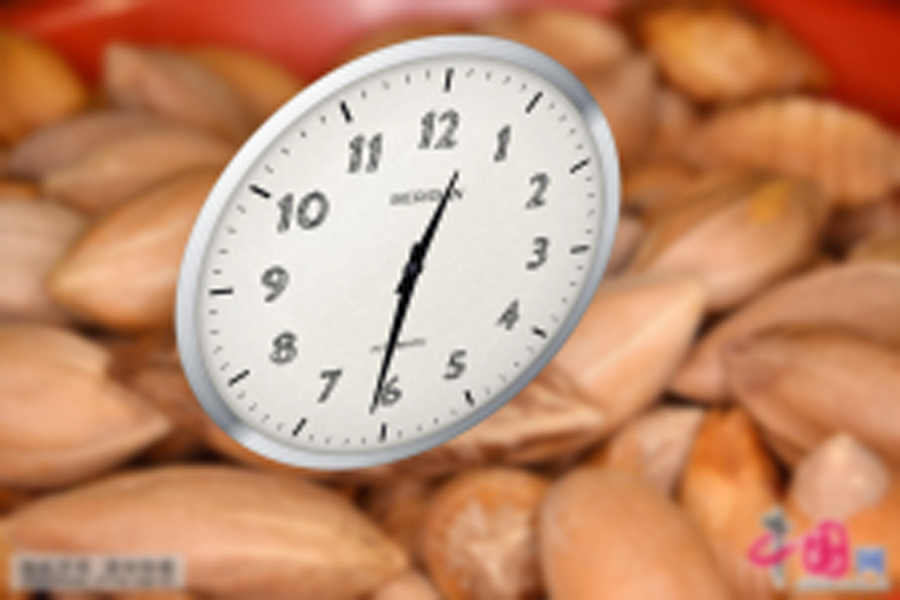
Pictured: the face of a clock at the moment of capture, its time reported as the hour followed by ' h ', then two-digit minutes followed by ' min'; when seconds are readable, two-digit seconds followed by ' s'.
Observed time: 12 h 31 min
